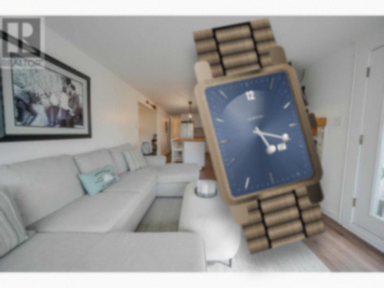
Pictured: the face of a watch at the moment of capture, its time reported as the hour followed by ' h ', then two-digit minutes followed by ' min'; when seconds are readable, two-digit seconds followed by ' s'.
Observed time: 5 h 19 min
